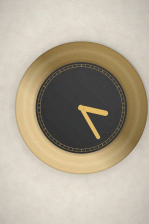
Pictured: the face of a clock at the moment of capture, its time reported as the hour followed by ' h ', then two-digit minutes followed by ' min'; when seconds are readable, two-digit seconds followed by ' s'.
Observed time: 3 h 25 min
